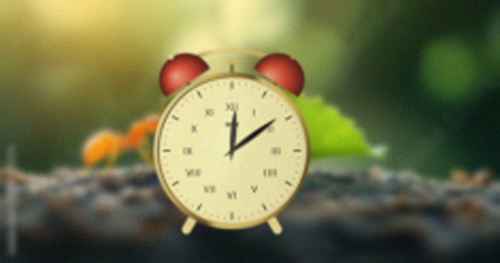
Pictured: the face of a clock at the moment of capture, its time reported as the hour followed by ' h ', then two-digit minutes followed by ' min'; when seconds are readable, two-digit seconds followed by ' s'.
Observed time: 12 h 09 min
